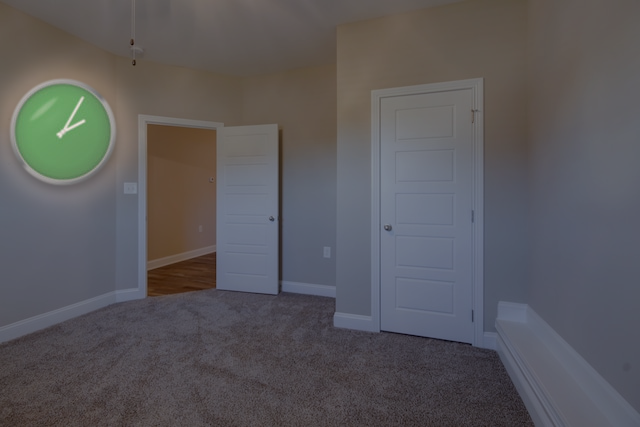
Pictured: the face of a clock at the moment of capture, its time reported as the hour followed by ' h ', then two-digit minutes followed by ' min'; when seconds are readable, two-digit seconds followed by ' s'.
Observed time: 2 h 05 min
